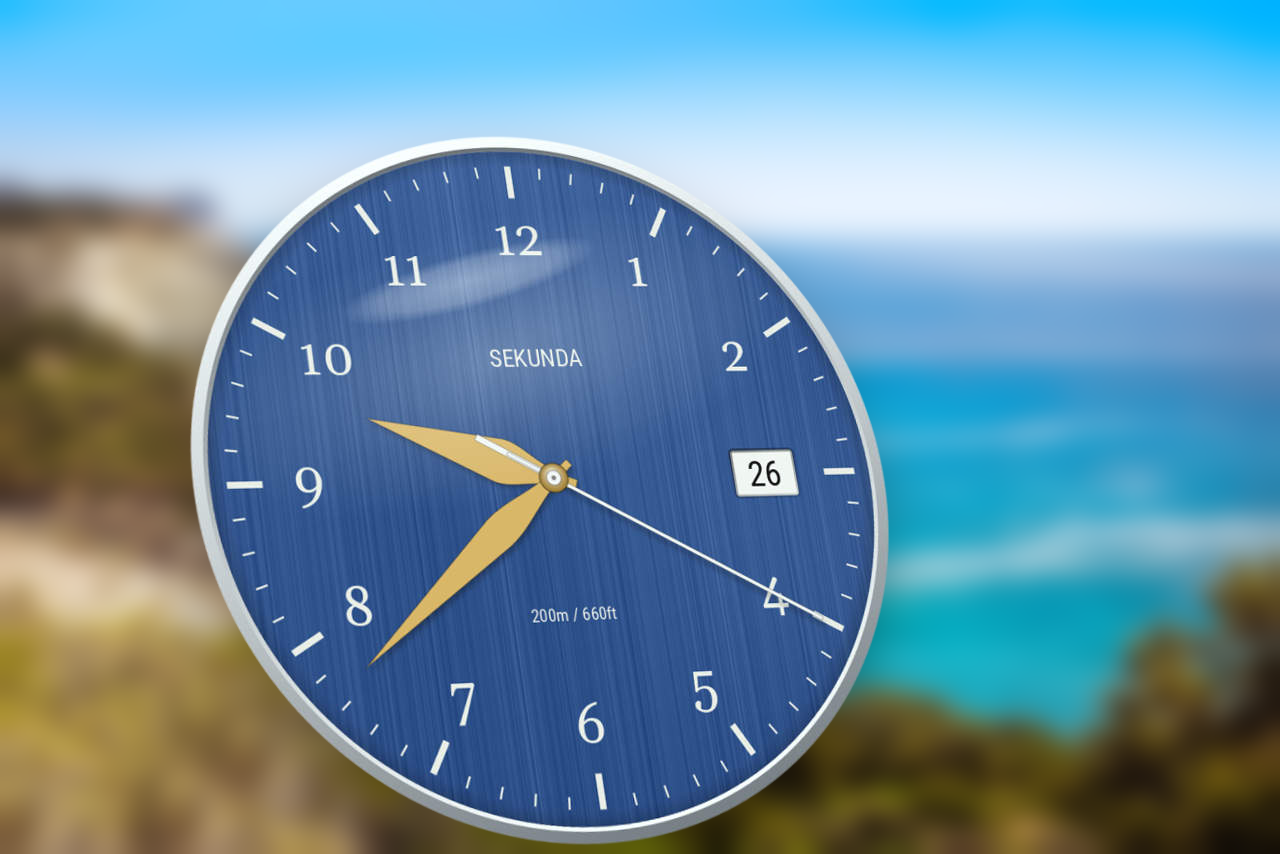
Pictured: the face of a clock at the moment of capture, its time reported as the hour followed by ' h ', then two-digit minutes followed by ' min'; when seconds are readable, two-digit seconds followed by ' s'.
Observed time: 9 h 38 min 20 s
